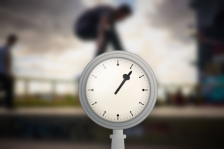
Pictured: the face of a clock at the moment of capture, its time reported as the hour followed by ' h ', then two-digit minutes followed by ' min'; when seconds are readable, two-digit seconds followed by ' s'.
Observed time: 1 h 06 min
